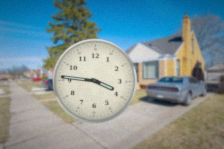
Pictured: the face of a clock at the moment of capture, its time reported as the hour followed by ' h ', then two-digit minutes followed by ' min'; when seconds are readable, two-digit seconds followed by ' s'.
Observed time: 3 h 46 min
